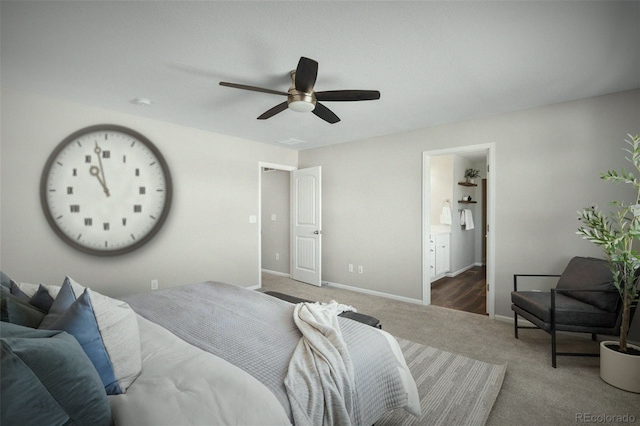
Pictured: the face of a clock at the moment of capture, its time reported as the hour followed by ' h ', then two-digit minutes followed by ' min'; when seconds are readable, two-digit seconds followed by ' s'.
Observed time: 10 h 58 min
